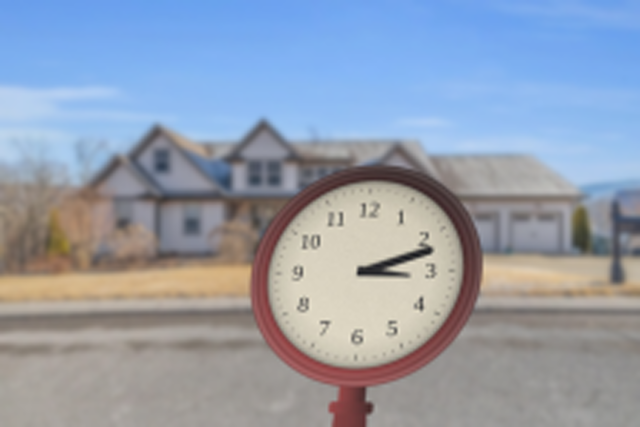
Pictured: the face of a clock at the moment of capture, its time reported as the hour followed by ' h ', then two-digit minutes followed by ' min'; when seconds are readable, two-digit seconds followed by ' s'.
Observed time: 3 h 12 min
